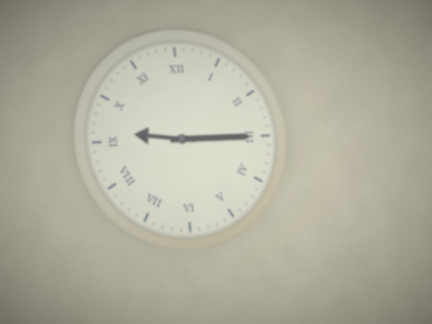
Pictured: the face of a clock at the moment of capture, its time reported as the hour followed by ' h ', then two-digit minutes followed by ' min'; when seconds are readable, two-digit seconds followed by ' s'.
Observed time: 9 h 15 min
